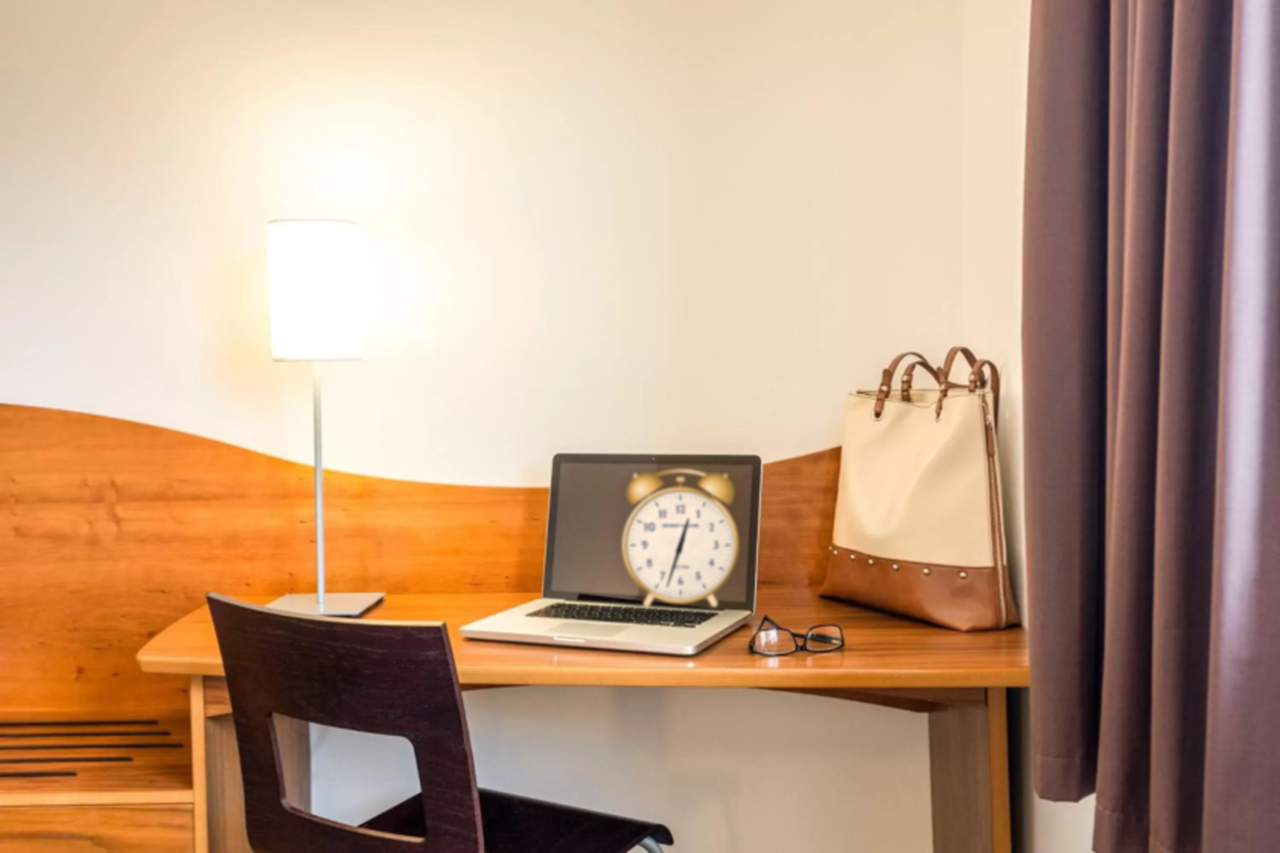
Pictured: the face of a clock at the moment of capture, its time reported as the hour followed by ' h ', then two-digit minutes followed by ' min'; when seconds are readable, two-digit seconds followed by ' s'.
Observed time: 12 h 33 min
